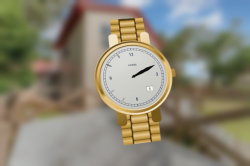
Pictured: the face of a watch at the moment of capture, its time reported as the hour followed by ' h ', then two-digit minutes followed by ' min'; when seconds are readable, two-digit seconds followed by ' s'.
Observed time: 2 h 11 min
